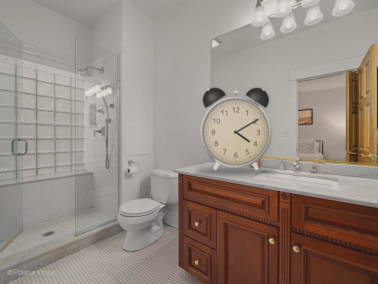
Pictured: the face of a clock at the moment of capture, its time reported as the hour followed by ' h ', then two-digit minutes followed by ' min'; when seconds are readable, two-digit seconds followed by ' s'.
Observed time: 4 h 10 min
